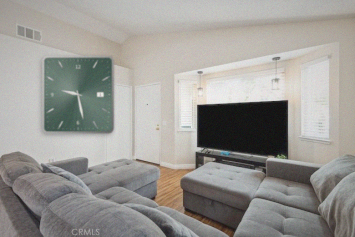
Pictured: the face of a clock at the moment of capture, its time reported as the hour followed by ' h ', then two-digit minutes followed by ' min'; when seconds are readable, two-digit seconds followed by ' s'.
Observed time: 9 h 28 min
